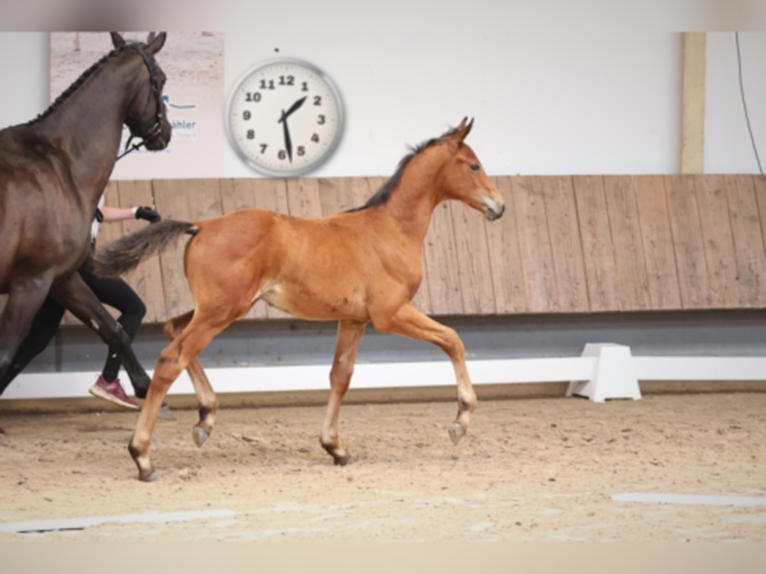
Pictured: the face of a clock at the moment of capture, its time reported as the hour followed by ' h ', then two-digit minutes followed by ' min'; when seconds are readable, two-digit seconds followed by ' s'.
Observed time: 1 h 28 min
